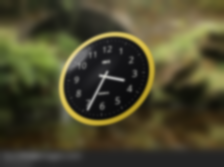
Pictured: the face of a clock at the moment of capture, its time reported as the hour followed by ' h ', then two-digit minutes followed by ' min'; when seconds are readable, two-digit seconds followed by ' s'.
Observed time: 3 h 34 min
